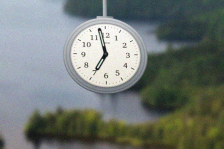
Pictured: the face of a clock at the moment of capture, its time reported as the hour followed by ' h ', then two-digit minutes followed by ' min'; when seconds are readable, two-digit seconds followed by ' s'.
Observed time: 6 h 58 min
